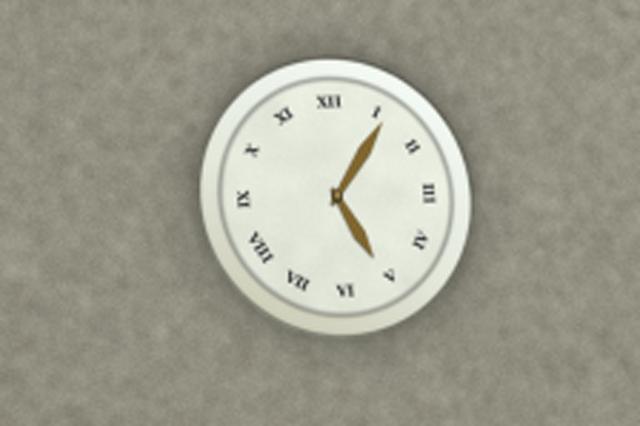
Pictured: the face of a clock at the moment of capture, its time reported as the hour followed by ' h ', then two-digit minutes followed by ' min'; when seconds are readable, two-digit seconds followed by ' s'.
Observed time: 5 h 06 min
